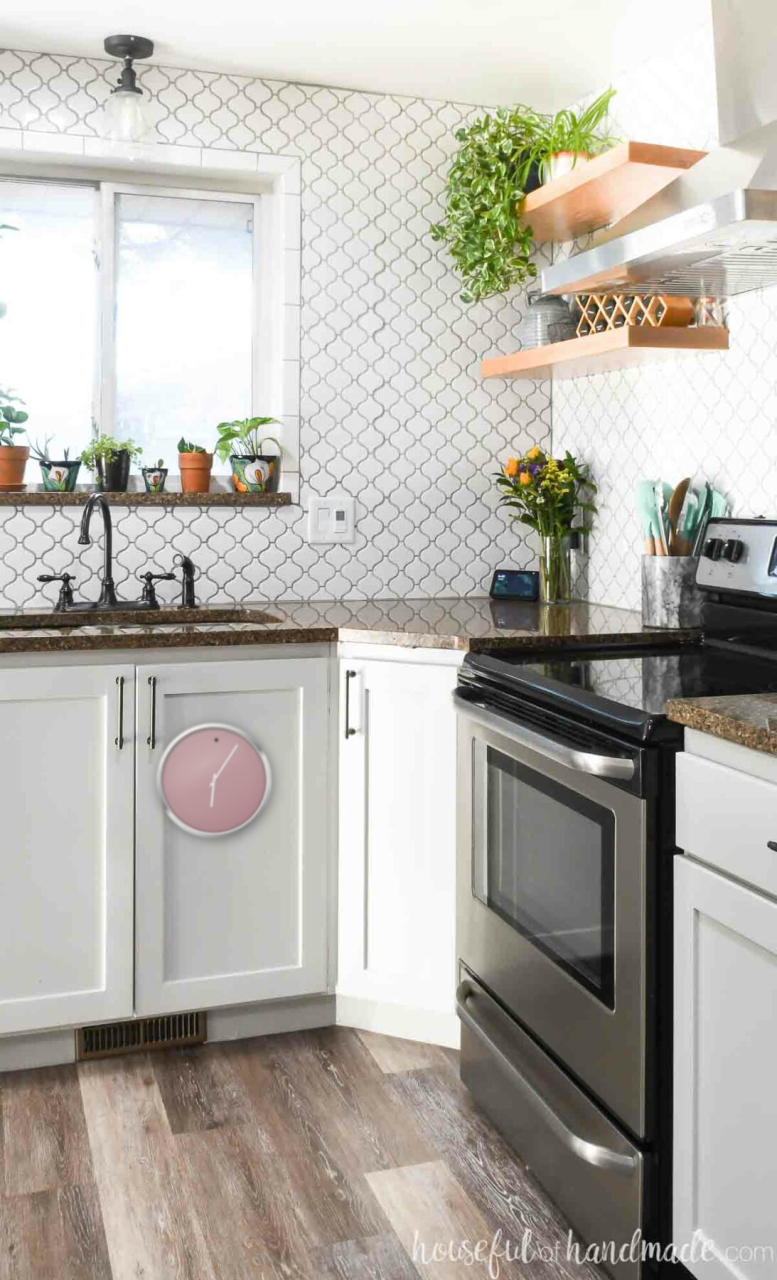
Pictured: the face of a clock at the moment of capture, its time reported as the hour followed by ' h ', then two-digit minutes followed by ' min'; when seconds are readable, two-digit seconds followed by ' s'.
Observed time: 6 h 05 min
